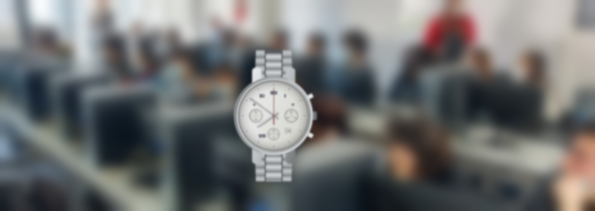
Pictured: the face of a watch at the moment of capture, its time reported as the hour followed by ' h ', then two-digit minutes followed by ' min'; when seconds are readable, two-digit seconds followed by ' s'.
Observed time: 7 h 51 min
